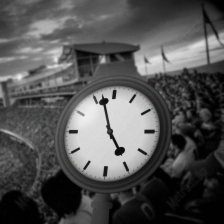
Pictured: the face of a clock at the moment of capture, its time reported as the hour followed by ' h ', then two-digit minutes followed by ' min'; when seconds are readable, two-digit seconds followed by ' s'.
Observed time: 4 h 57 min
